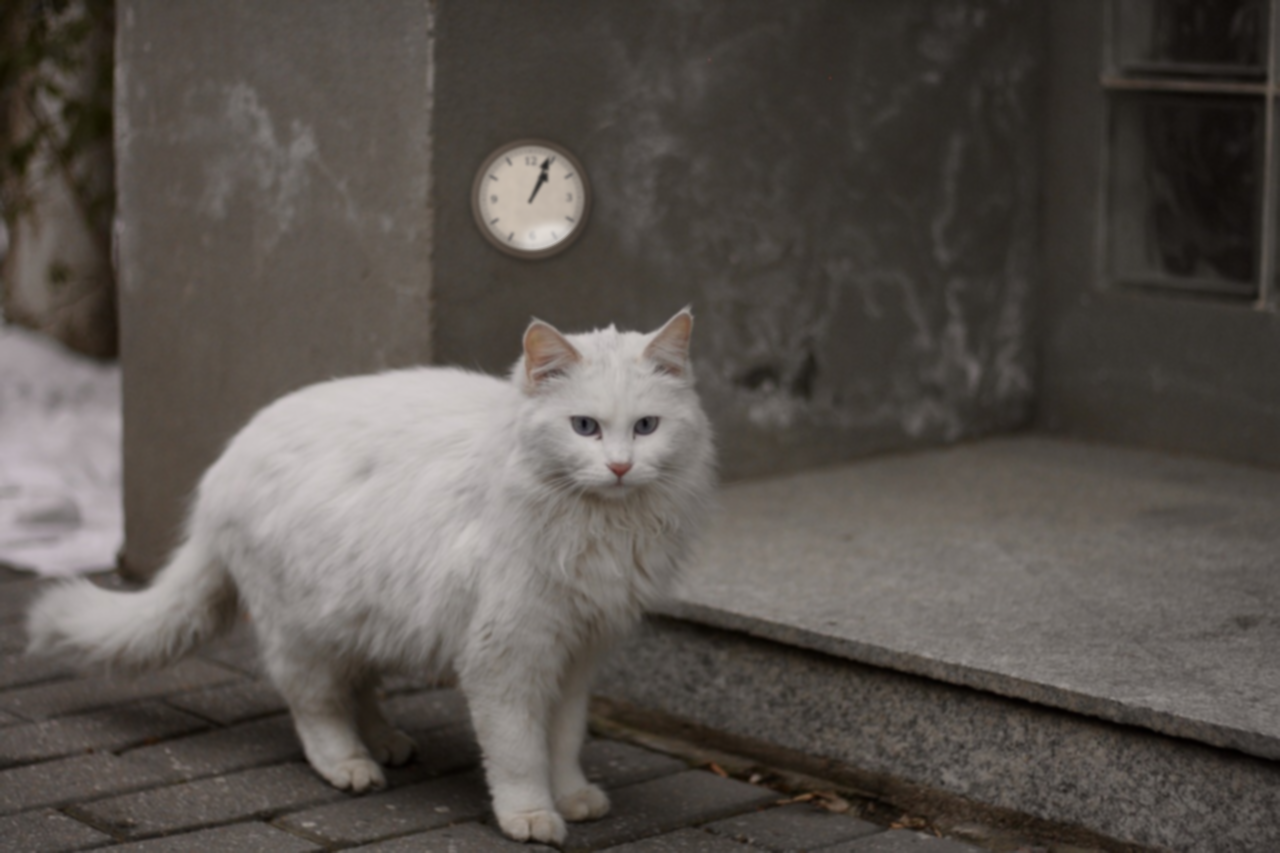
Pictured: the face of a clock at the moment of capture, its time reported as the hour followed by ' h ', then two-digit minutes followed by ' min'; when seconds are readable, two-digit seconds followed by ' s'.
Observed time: 1 h 04 min
